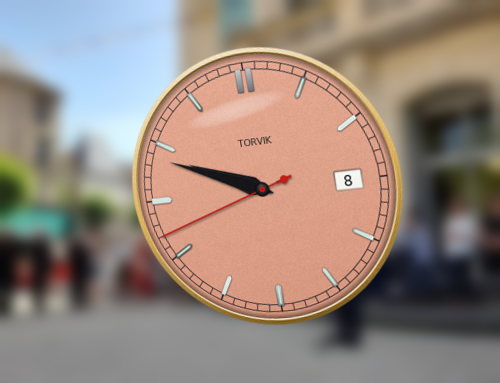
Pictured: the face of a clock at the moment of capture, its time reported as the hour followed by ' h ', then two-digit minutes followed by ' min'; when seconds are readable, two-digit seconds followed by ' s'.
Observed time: 9 h 48 min 42 s
